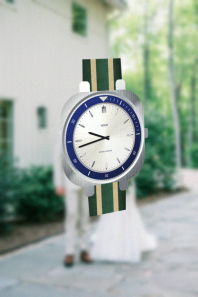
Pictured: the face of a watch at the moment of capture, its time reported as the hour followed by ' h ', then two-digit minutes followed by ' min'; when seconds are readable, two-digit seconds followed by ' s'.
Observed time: 9 h 43 min
